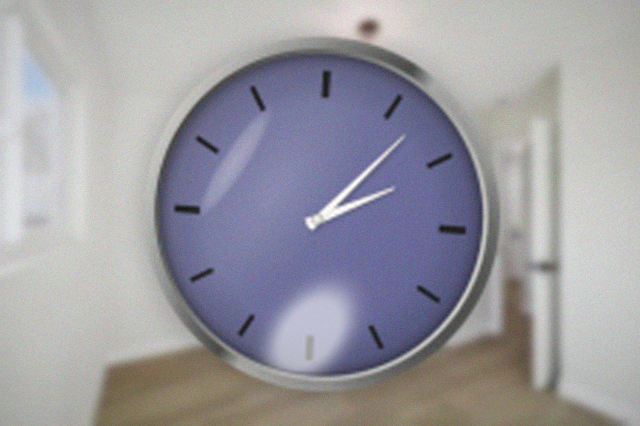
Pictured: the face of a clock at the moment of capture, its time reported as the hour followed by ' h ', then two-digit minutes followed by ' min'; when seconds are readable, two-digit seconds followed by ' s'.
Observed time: 2 h 07 min
